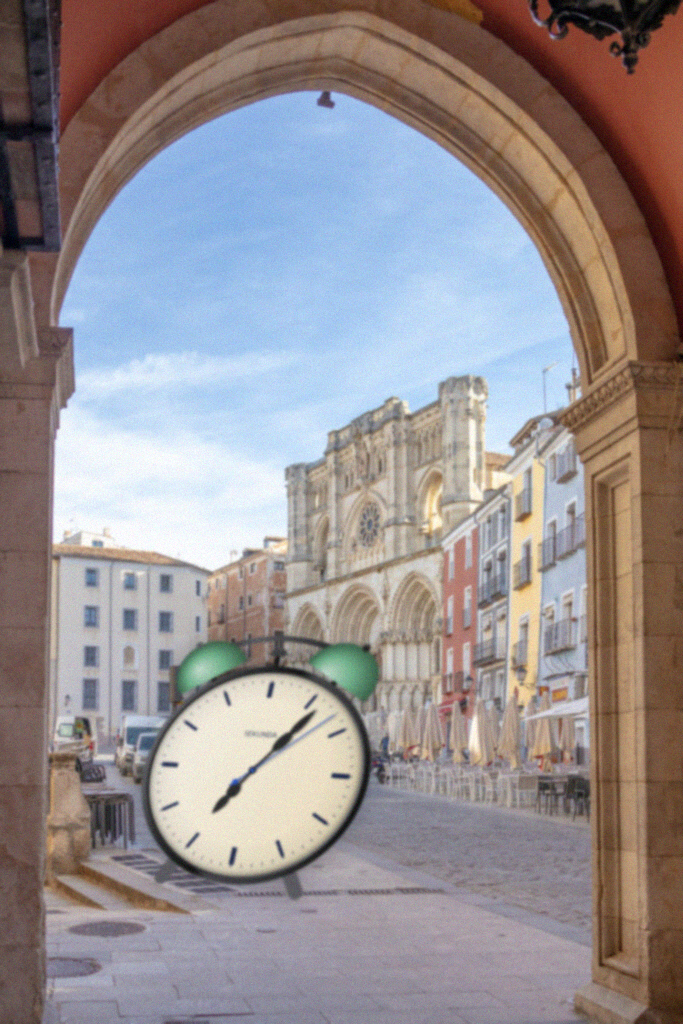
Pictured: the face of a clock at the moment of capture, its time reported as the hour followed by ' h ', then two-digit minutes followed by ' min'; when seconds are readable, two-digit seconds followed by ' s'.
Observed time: 7 h 06 min 08 s
